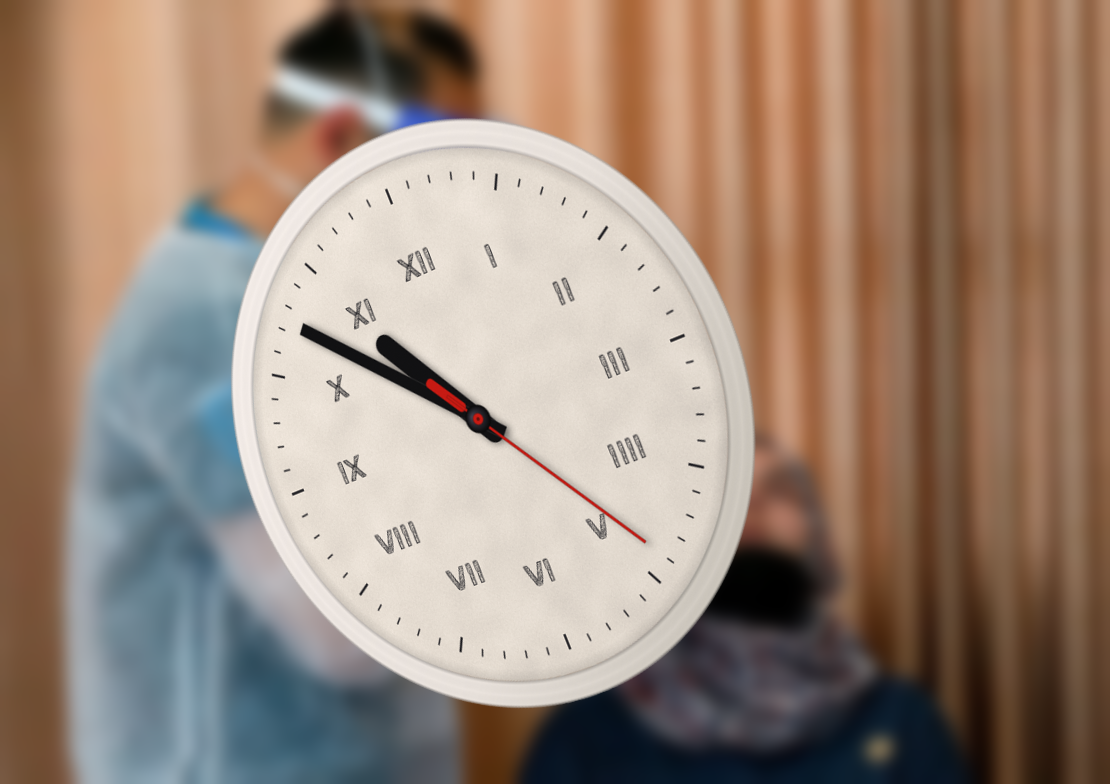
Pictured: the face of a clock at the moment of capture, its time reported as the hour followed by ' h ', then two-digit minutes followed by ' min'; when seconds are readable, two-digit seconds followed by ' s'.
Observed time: 10 h 52 min 24 s
